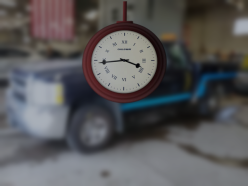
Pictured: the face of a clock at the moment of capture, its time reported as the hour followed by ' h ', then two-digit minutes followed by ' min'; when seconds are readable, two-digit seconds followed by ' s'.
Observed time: 3 h 44 min
